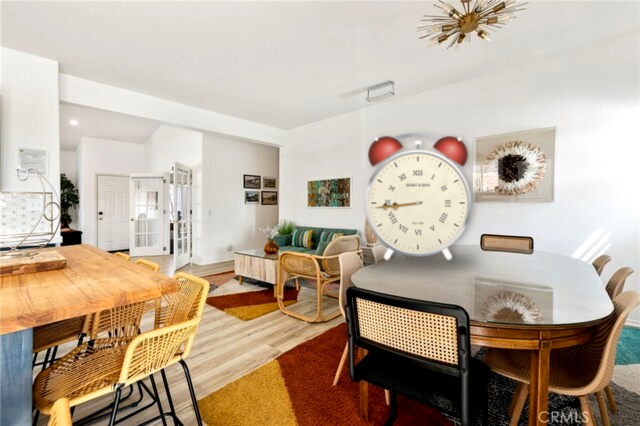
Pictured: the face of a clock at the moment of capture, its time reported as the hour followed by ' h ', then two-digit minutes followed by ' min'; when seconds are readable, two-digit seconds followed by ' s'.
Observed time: 8 h 44 min
